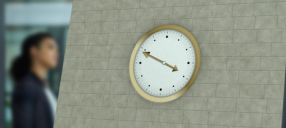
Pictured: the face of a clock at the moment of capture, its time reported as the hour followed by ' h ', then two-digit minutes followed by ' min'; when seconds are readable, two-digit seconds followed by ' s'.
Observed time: 3 h 49 min
